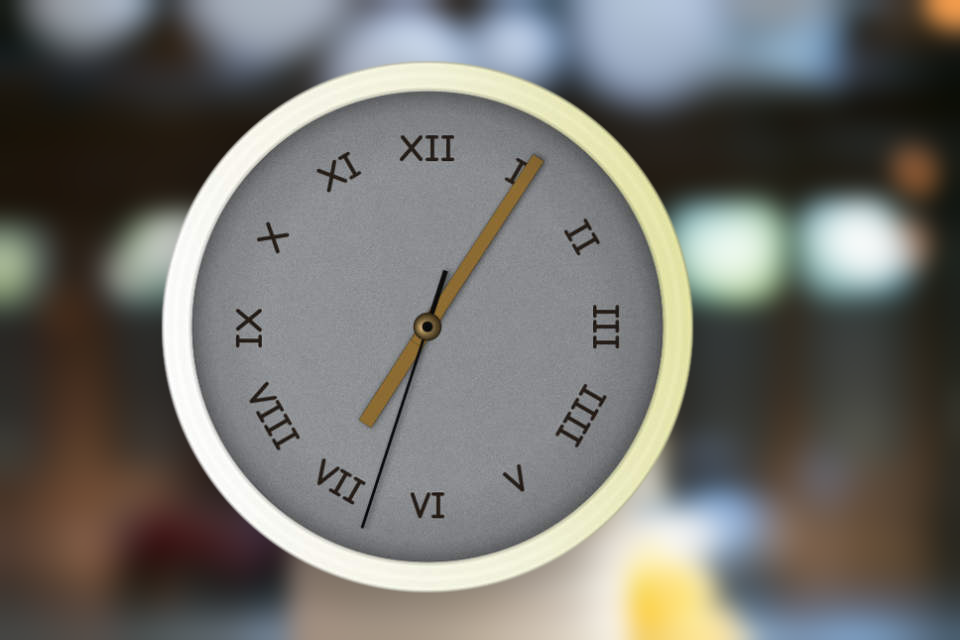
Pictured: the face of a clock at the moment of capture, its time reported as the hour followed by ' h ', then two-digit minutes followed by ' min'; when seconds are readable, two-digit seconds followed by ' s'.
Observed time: 7 h 05 min 33 s
